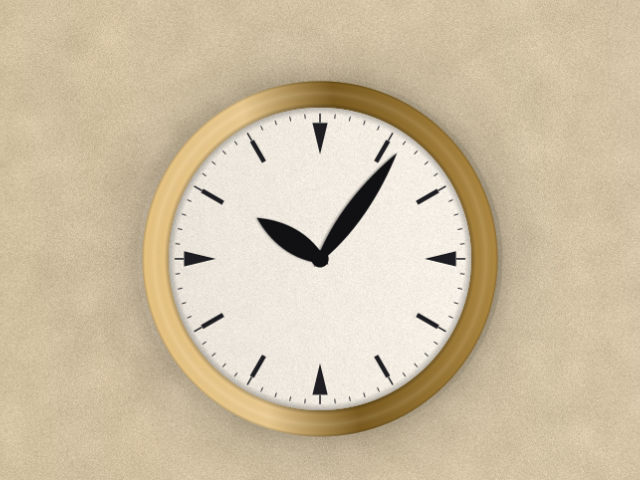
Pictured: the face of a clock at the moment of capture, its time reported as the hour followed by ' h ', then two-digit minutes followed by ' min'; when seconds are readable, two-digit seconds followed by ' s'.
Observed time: 10 h 06 min
